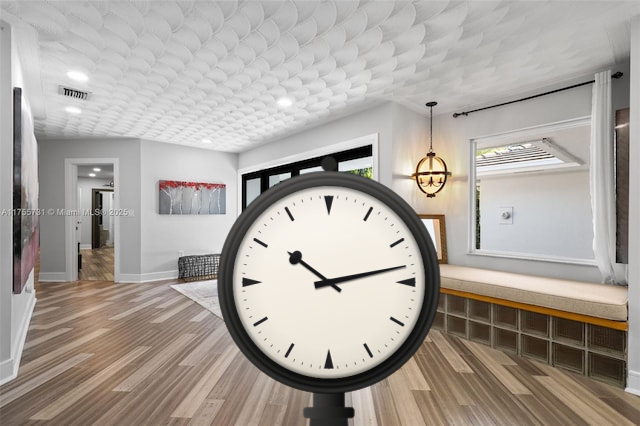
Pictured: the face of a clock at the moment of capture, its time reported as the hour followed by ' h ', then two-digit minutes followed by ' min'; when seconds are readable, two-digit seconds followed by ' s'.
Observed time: 10 h 13 min
